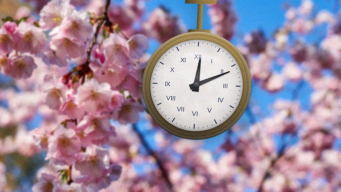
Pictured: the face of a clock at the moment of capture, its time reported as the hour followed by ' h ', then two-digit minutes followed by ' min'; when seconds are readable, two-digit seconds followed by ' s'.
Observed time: 12 h 11 min
